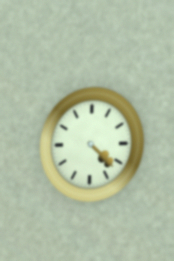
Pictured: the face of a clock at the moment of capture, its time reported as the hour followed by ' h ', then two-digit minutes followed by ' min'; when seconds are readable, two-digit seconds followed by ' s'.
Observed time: 4 h 22 min
